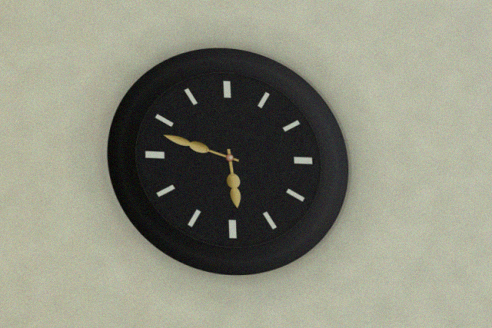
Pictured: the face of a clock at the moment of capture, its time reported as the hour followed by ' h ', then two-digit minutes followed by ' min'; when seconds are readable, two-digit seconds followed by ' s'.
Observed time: 5 h 48 min
